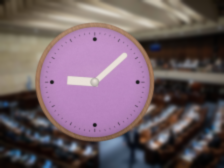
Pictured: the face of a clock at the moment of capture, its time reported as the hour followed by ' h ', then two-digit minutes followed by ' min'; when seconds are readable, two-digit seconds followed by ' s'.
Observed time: 9 h 08 min
